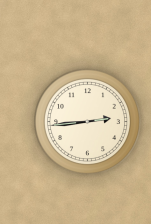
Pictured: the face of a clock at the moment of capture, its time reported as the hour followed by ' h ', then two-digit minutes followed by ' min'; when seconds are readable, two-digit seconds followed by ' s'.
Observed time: 2 h 44 min
